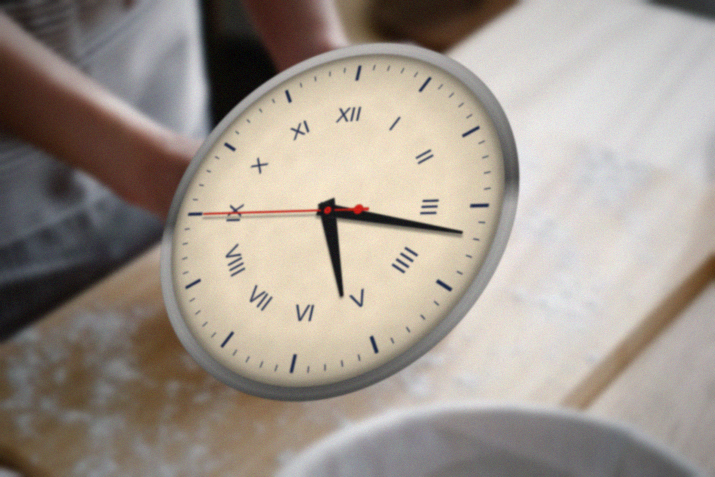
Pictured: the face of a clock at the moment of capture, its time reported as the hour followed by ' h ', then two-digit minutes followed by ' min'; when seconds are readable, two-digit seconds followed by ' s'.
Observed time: 5 h 16 min 45 s
